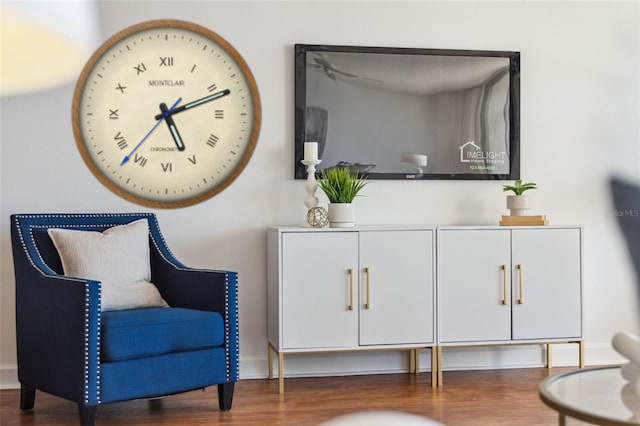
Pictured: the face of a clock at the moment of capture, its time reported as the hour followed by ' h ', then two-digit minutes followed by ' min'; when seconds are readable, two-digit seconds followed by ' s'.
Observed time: 5 h 11 min 37 s
